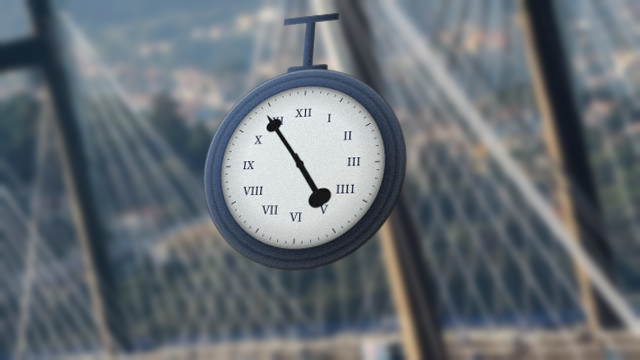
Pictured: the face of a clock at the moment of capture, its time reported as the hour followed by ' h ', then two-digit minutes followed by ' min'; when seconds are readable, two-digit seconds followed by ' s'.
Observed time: 4 h 54 min
